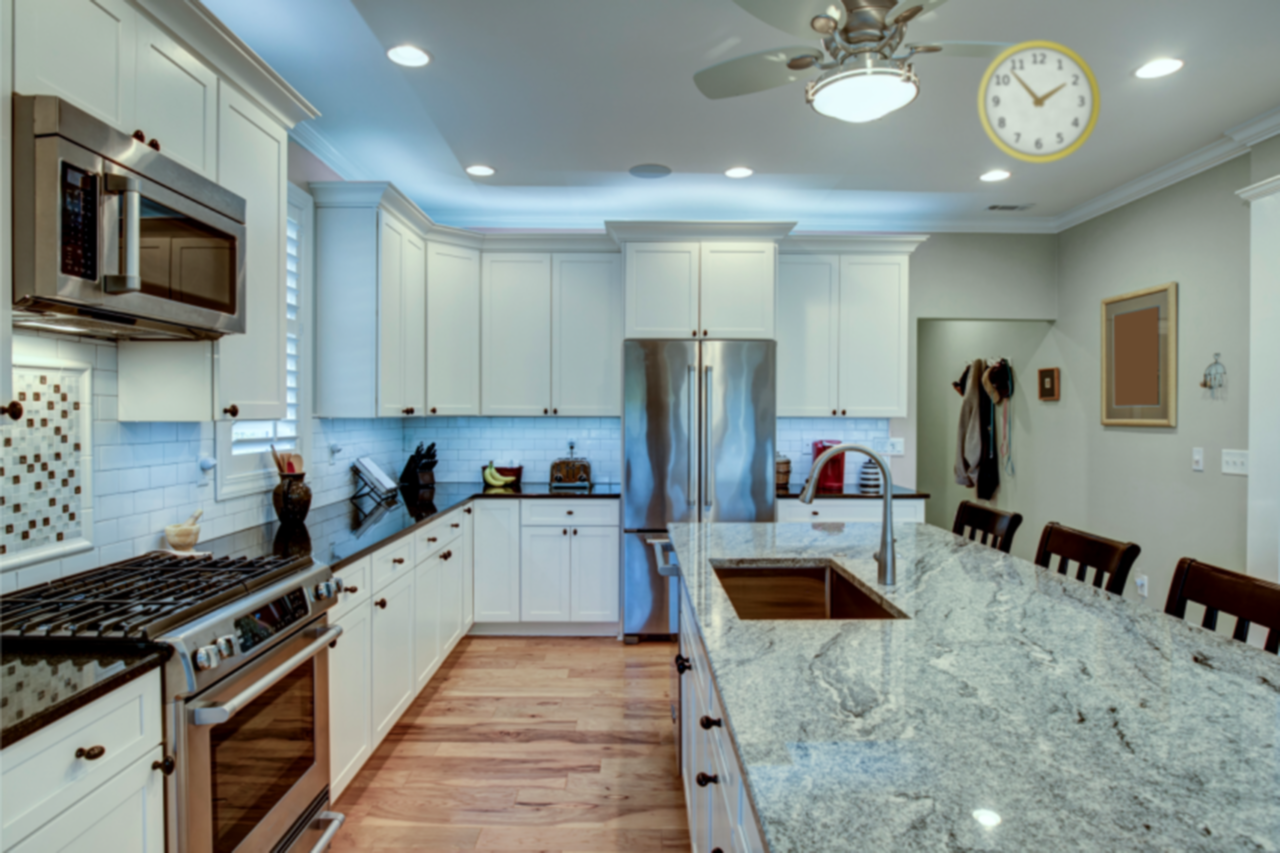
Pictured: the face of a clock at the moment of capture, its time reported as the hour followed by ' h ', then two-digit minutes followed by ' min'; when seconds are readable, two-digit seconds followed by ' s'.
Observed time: 1 h 53 min
